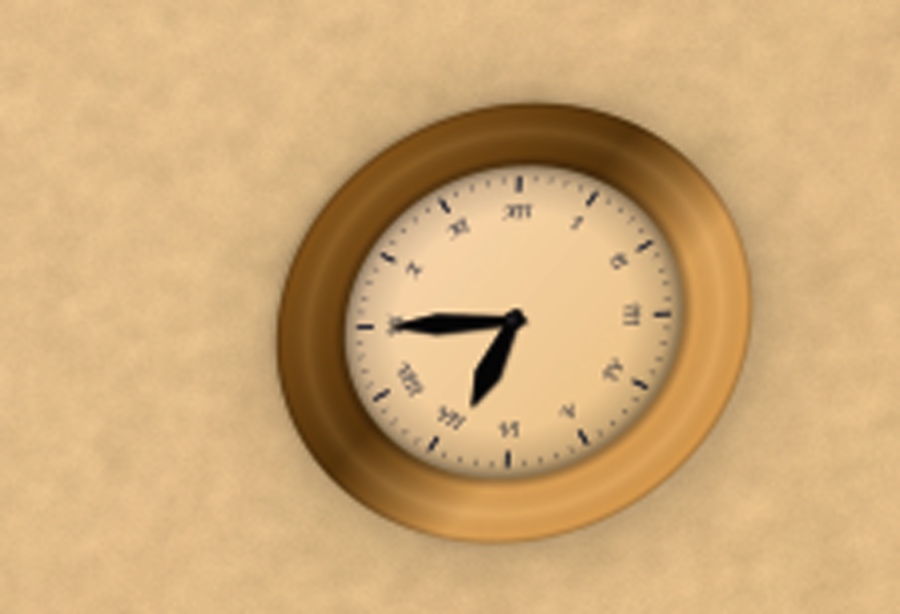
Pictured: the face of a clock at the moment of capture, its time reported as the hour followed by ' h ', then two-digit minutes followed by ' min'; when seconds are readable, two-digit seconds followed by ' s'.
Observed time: 6 h 45 min
